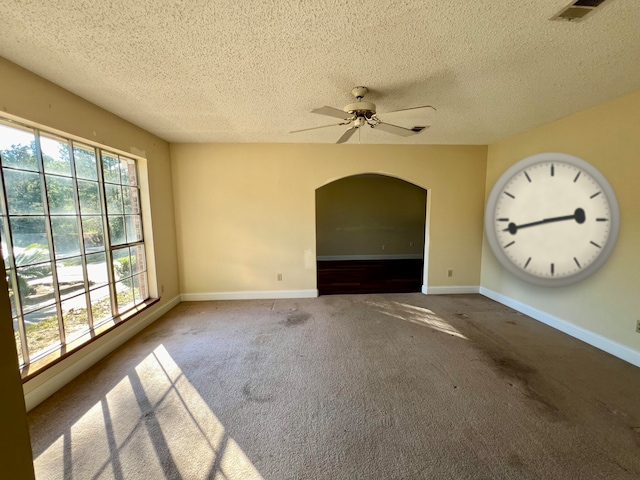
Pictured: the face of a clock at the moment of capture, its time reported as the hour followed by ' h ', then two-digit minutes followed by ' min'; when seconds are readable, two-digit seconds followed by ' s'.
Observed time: 2 h 43 min
